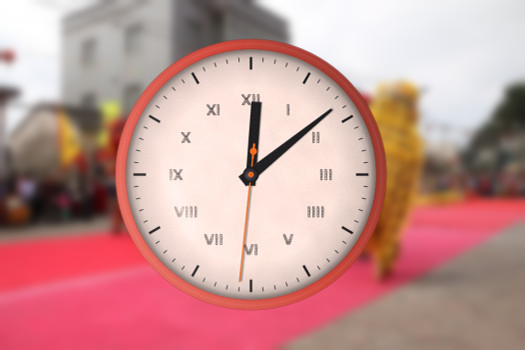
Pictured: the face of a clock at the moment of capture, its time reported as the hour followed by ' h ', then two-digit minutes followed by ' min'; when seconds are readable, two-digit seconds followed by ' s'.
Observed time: 12 h 08 min 31 s
